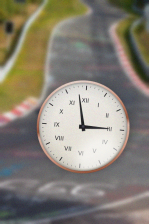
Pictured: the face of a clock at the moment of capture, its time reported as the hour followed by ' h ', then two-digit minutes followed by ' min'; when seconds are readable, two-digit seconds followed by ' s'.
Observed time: 2 h 58 min
